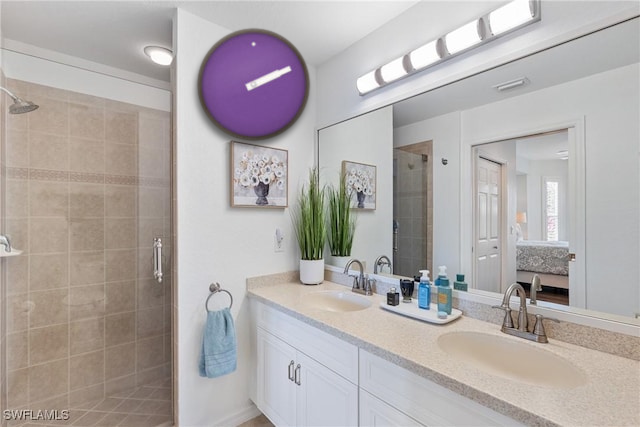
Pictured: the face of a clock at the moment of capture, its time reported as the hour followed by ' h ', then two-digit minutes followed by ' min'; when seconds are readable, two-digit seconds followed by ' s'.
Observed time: 2 h 11 min
